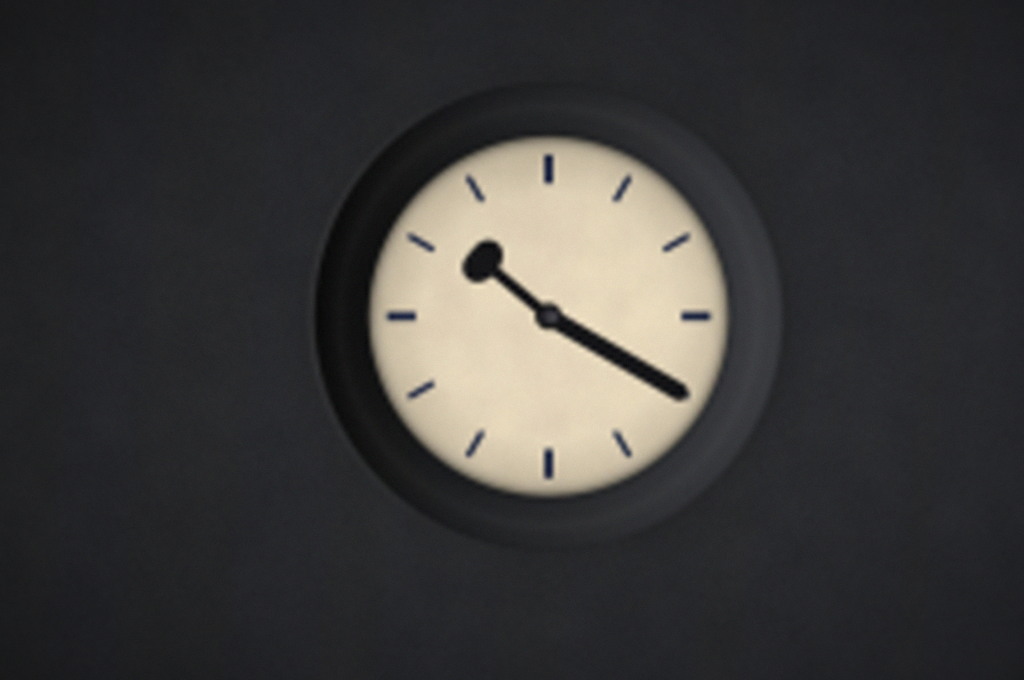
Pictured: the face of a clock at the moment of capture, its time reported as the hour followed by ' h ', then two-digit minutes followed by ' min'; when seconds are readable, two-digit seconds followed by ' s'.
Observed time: 10 h 20 min
